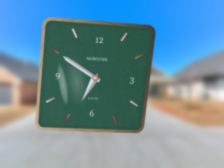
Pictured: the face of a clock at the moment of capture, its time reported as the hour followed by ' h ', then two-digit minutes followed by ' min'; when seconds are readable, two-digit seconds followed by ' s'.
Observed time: 6 h 50 min
